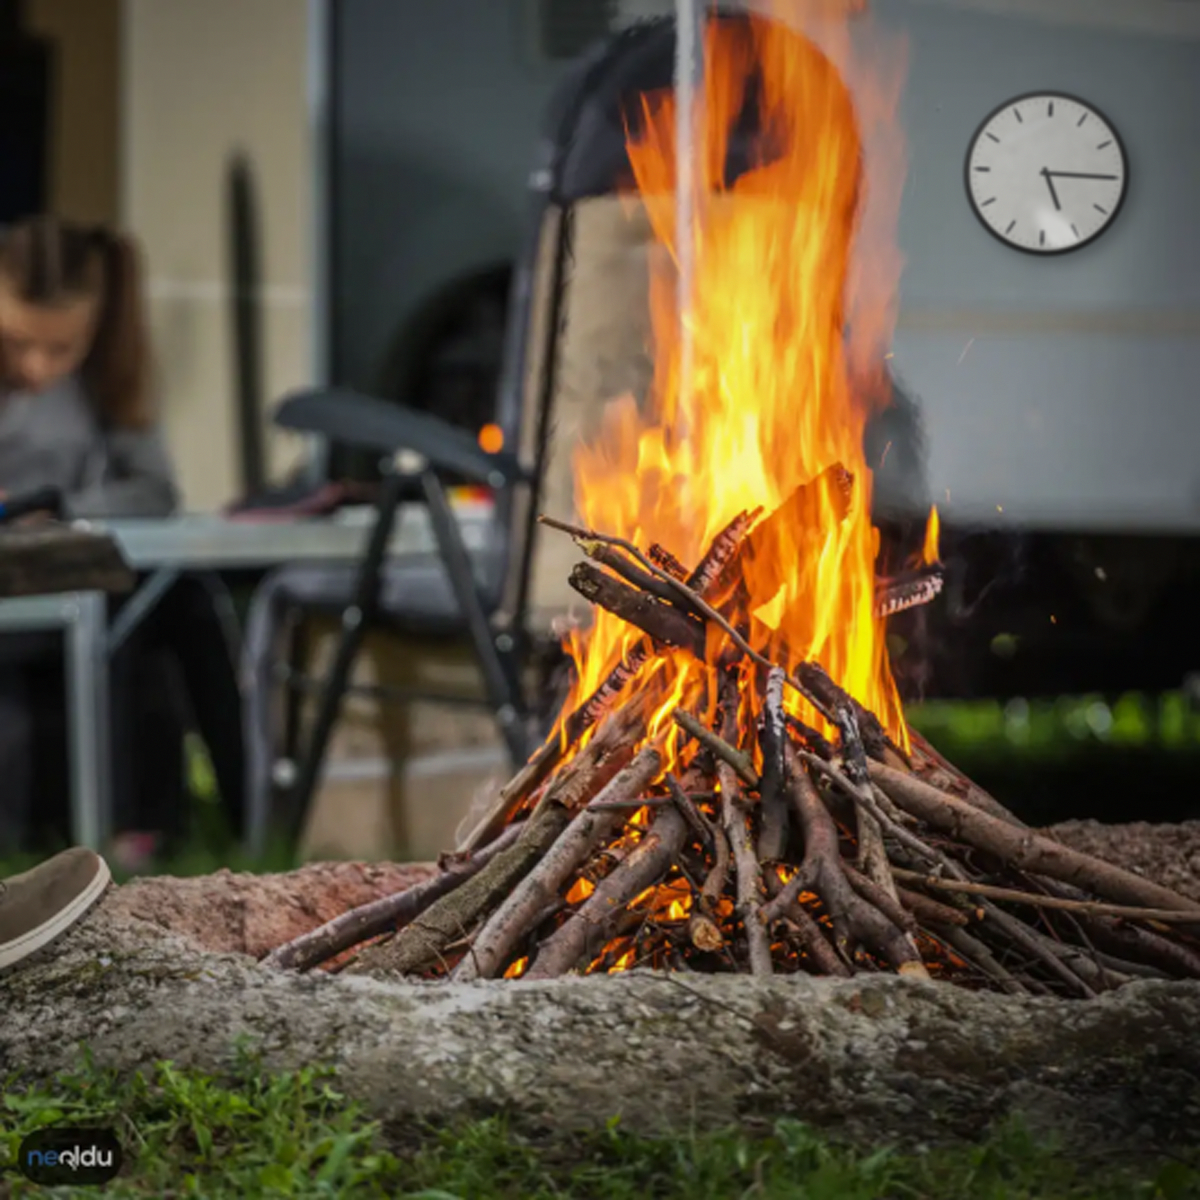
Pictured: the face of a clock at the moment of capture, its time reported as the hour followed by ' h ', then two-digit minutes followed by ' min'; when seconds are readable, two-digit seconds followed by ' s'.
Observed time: 5 h 15 min
